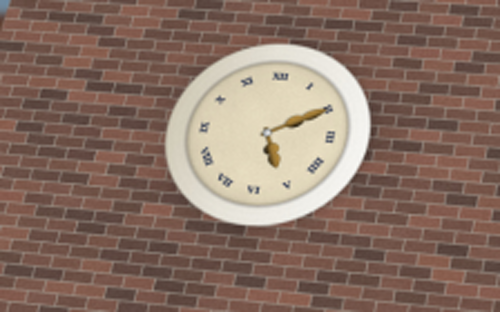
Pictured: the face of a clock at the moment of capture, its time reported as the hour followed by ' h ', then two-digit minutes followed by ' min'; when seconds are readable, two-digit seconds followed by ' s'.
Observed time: 5 h 10 min
